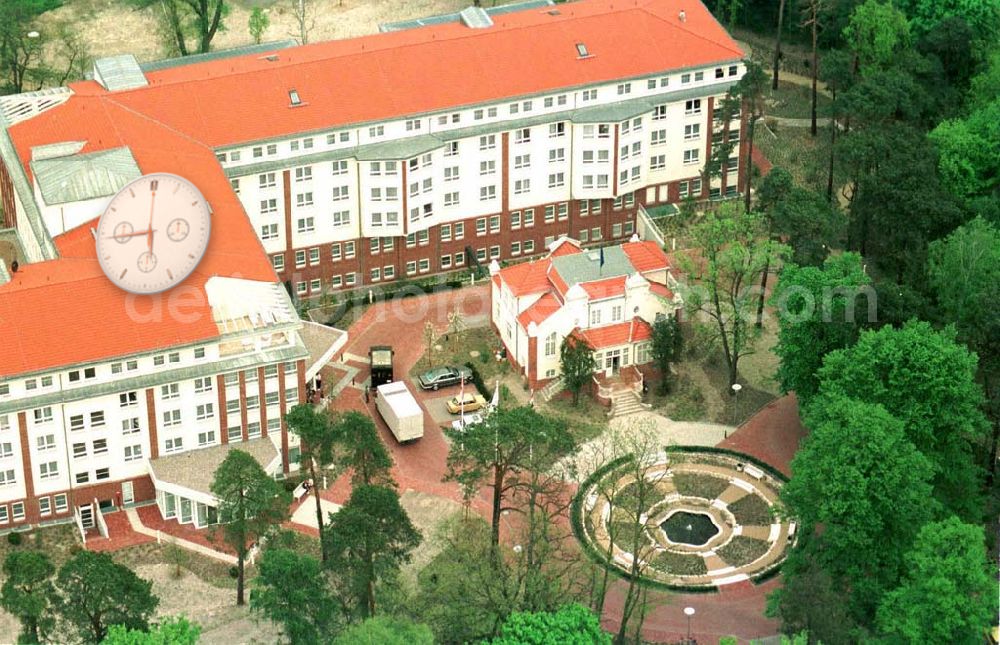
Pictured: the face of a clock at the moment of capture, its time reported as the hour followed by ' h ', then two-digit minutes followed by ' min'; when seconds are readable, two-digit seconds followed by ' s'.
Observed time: 5 h 44 min
